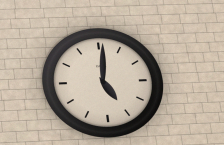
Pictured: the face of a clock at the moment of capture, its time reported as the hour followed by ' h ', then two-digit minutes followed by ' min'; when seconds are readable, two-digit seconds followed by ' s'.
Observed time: 5 h 01 min
